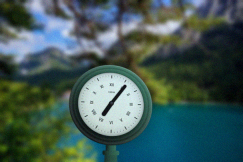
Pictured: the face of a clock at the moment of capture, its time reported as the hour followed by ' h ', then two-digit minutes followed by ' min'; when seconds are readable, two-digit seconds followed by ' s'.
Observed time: 7 h 06 min
